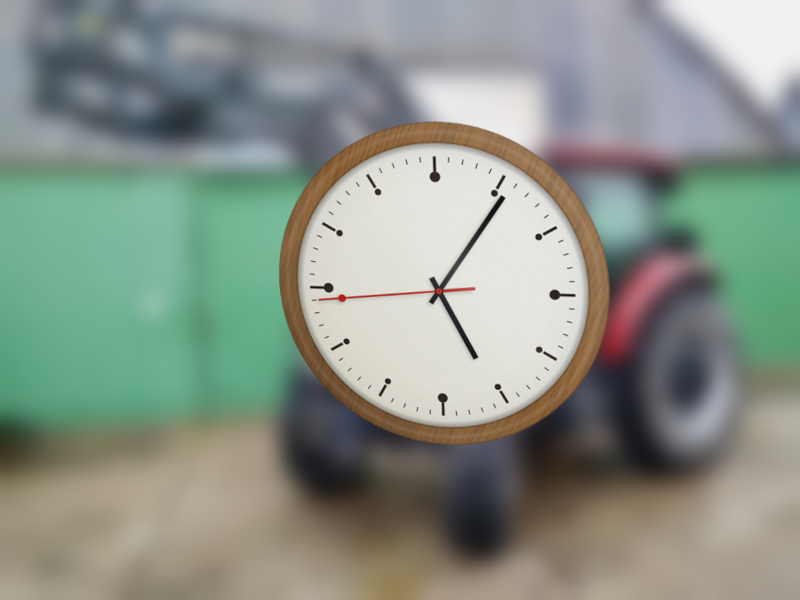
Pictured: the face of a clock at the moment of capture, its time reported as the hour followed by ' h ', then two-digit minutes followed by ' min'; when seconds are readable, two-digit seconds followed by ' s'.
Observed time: 5 h 05 min 44 s
